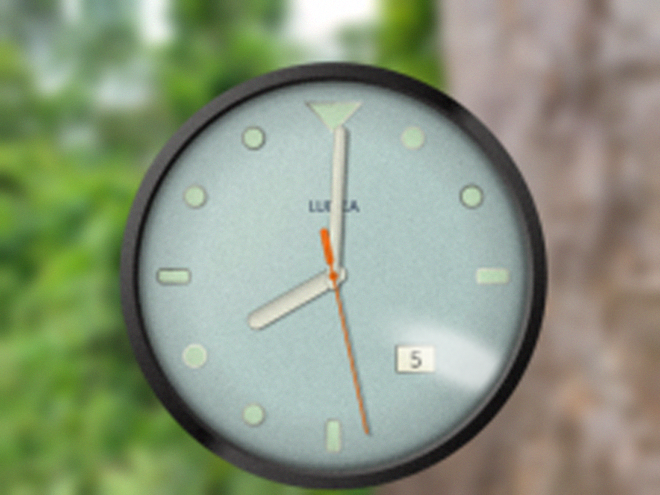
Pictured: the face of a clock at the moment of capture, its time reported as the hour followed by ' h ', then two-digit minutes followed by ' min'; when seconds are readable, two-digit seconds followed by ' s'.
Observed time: 8 h 00 min 28 s
